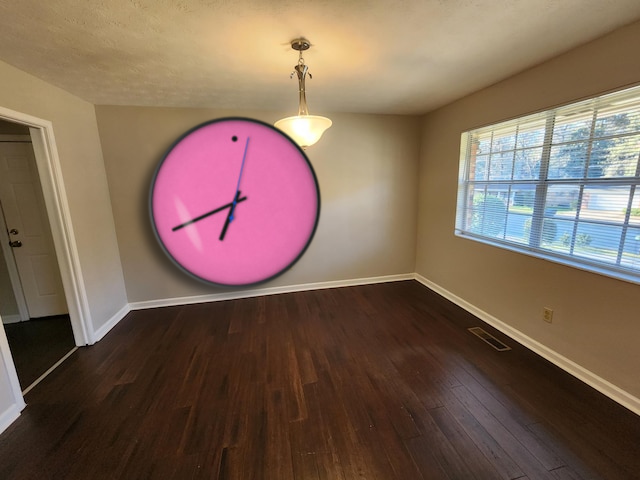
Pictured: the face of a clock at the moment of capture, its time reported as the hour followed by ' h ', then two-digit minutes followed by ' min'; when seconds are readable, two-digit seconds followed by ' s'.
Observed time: 6 h 41 min 02 s
